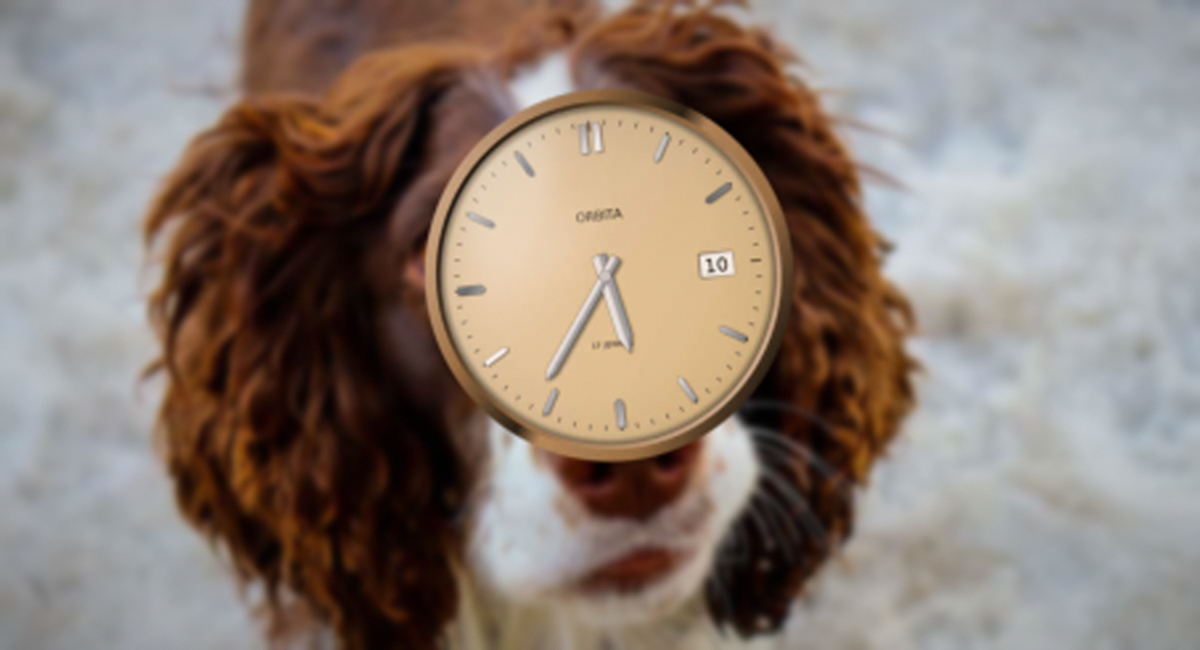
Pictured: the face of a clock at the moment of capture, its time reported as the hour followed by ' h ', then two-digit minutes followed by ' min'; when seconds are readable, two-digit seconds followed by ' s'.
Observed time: 5 h 36 min
